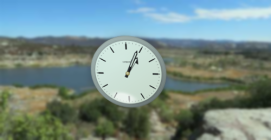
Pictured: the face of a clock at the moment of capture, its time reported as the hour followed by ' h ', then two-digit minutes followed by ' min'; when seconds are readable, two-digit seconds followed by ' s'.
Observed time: 1 h 04 min
